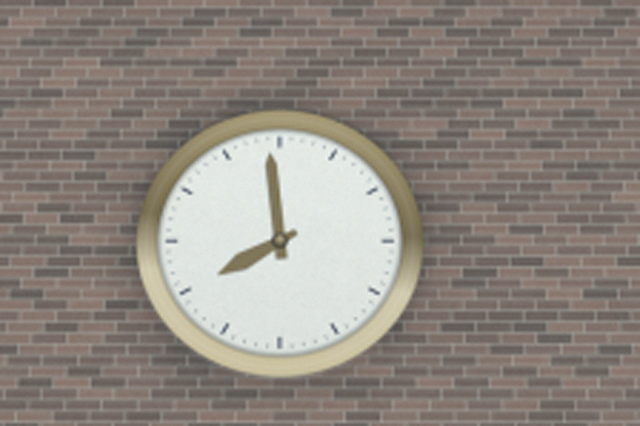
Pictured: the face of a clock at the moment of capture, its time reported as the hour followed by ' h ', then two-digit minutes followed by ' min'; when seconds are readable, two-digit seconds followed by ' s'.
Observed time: 7 h 59 min
